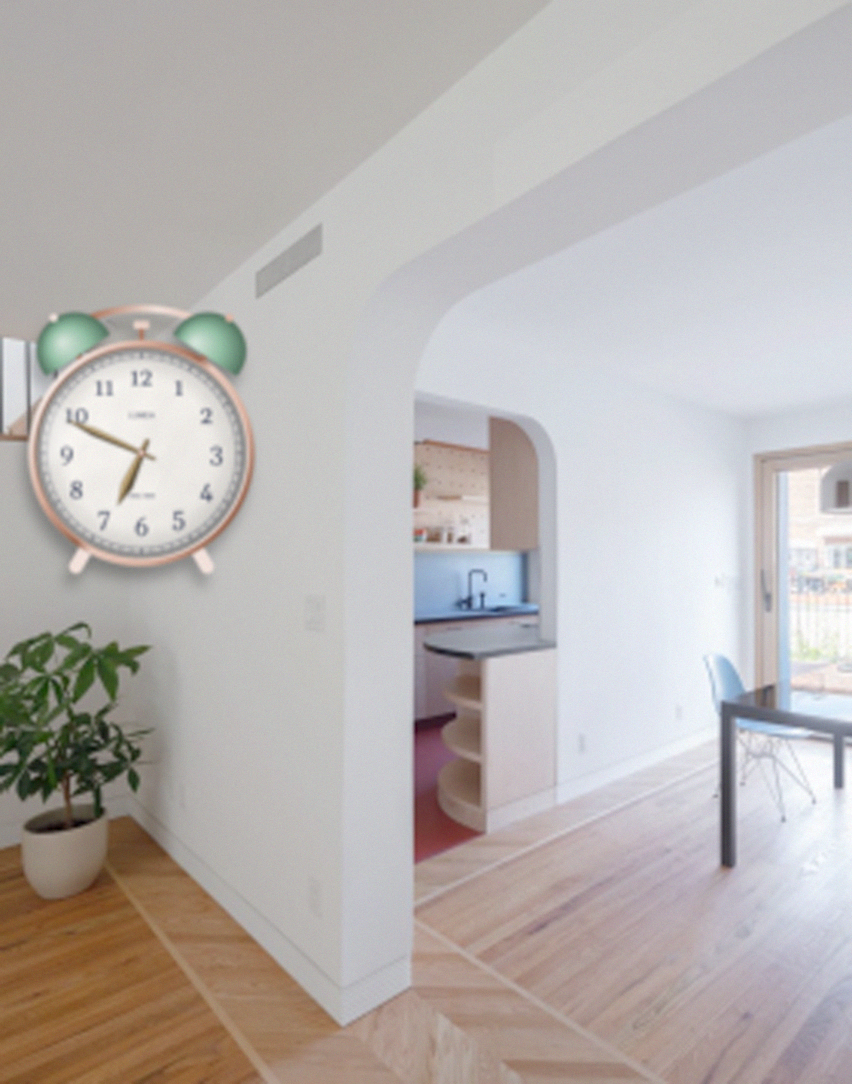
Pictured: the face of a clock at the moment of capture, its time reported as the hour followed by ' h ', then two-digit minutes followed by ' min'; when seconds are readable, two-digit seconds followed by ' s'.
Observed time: 6 h 49 min
